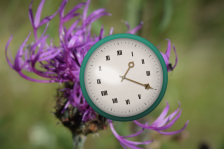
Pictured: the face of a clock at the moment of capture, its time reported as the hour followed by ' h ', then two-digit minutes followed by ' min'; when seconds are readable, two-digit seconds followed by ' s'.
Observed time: 1 h 20 min
